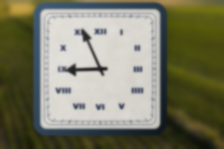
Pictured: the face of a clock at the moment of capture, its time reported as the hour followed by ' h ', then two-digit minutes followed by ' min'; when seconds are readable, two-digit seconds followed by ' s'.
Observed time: 8 h 56 min
